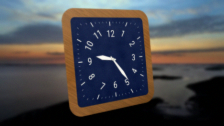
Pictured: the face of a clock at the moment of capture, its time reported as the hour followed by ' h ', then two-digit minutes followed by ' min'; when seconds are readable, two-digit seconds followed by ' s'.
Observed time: 9 h 24 min
